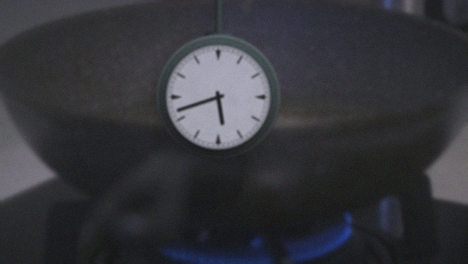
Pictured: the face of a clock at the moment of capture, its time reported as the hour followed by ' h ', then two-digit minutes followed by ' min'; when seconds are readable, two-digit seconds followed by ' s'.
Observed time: 5 h 42 min
